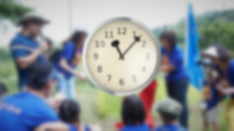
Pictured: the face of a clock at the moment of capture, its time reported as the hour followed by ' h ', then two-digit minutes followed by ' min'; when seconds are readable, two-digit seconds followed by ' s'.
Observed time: 11 h 07 min
